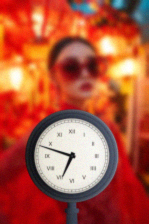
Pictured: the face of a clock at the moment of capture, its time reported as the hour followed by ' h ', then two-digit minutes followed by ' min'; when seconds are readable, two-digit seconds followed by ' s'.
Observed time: 6 h 48 min
